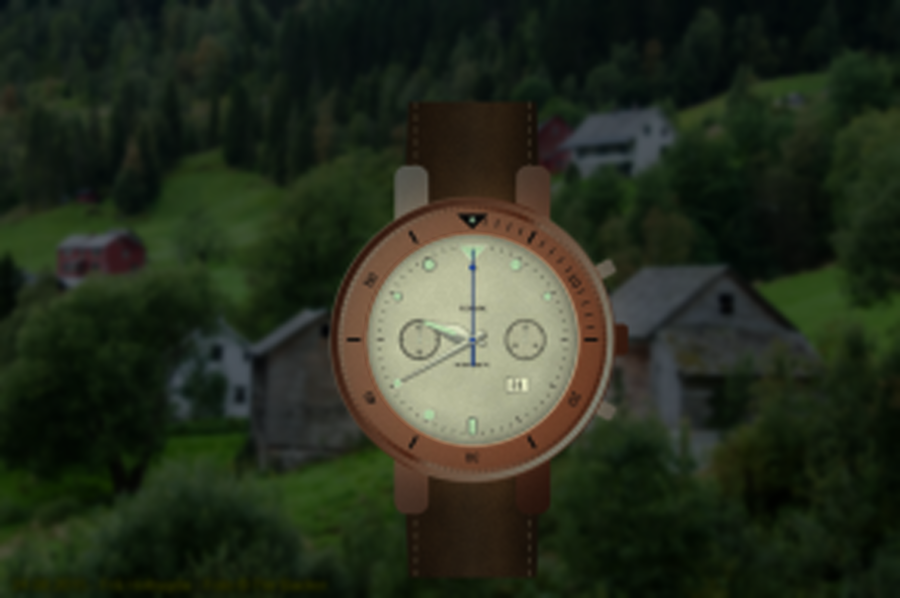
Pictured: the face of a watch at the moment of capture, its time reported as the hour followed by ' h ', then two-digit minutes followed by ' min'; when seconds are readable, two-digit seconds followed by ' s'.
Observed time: 9 h 40 min
